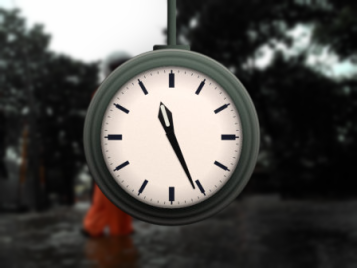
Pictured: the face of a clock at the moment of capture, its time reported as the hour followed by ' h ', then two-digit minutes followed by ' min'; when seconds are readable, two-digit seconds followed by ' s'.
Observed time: 11 h 26 min
